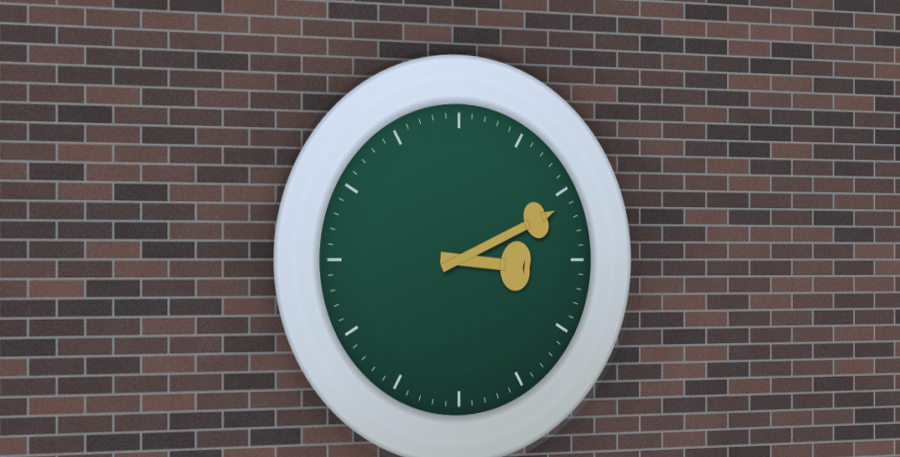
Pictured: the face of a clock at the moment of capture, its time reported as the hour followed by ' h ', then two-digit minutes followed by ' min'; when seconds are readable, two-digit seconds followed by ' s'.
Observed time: 3 h 11 min
